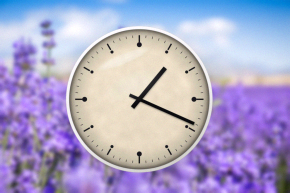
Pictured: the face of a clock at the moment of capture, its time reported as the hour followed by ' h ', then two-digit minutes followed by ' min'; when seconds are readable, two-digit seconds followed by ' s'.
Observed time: 1 h 19 min
